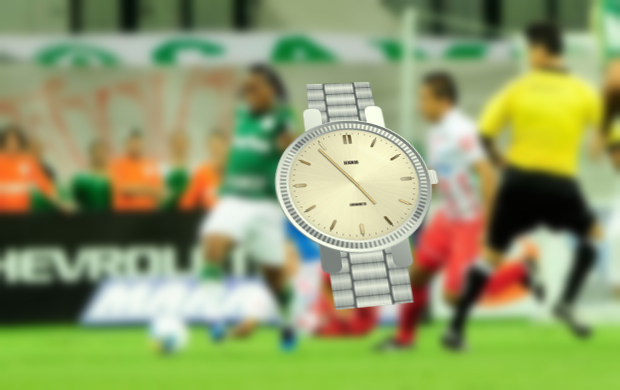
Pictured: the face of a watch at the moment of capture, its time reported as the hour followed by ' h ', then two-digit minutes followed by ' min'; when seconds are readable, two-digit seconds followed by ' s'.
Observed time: 4 h 54 min
